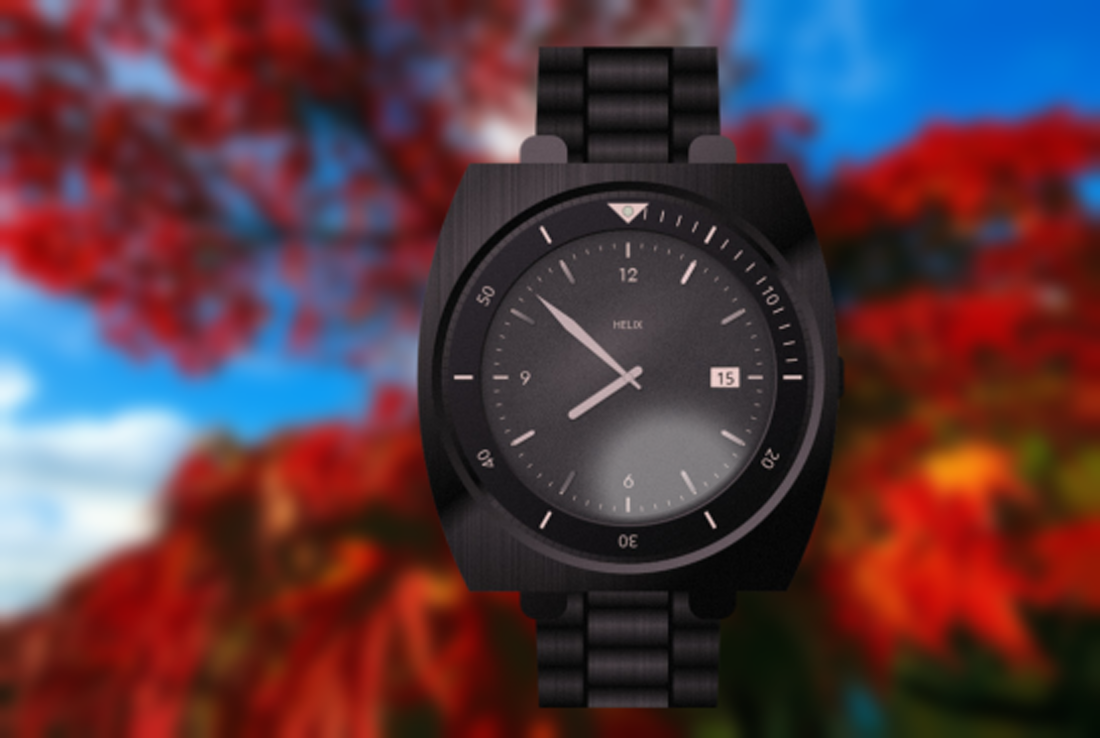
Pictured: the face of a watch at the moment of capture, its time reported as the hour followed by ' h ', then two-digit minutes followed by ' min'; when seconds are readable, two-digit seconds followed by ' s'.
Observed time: 7 h 52 min
